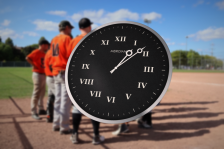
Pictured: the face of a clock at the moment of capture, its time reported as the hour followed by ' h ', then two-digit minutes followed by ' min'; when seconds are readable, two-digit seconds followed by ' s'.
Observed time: 1 h 08 min
